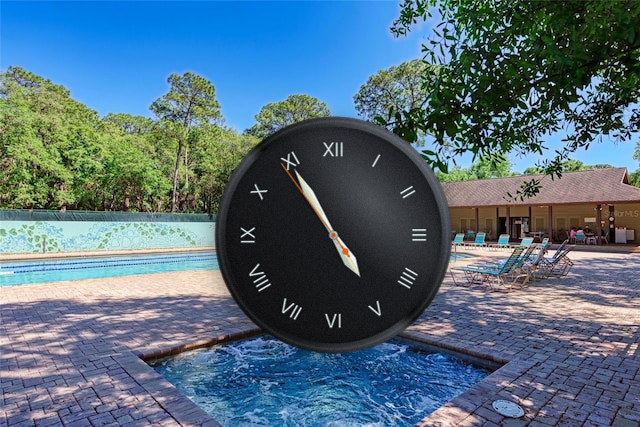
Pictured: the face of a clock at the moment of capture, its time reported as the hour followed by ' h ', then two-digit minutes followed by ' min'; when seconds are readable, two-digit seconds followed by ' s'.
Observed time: 4 h 54 min 54 s
